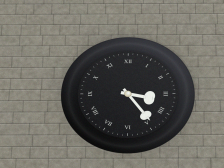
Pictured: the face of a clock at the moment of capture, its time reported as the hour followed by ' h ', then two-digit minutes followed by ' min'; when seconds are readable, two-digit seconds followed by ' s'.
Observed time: 3 h 24 min
